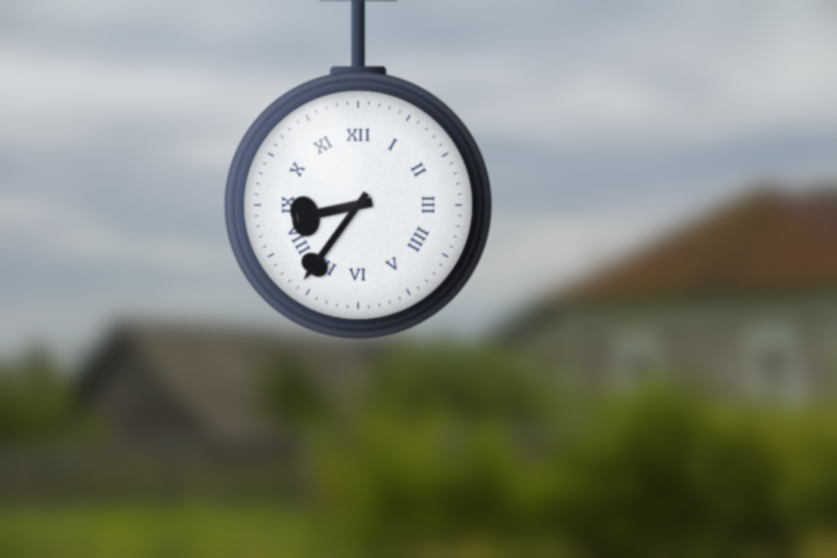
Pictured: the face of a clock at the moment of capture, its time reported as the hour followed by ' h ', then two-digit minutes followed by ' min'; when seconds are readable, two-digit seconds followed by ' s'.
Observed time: 8 h 36 min
